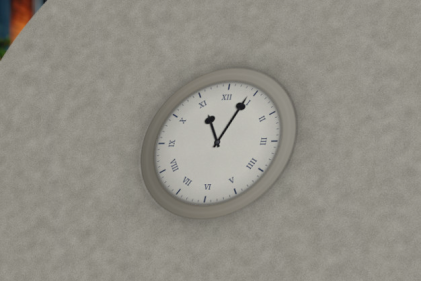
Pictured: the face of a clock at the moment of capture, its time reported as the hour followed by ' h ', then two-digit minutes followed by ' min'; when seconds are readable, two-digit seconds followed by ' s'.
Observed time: 11 h 04 min
